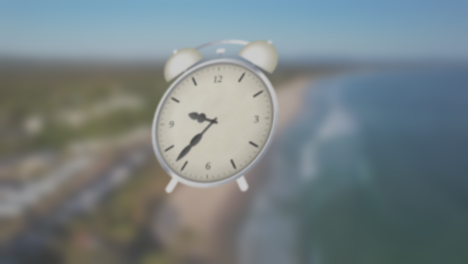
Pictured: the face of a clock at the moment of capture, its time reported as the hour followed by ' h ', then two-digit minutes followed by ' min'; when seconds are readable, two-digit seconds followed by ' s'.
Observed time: 9 h 37 min
